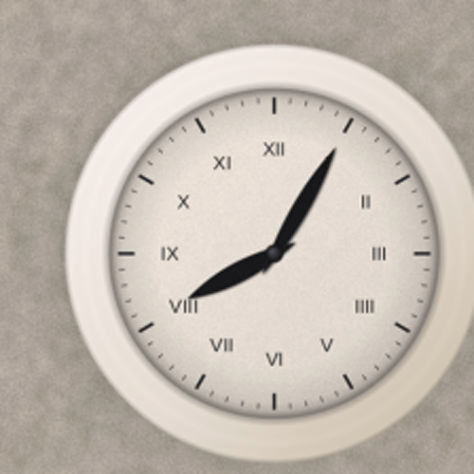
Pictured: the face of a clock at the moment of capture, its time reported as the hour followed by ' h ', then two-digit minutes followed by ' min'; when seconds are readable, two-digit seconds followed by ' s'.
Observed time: 8 h 05 min
